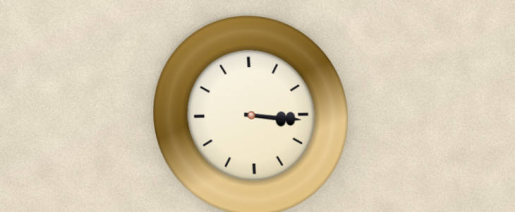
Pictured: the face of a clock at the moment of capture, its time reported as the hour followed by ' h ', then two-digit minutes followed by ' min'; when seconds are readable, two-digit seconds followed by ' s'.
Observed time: 3 h 16 min
